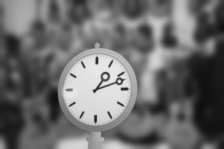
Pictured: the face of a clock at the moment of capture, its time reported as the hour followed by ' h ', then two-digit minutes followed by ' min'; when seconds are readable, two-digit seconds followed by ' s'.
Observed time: 1 h 12 min
